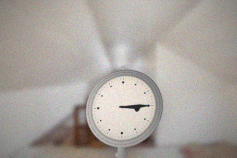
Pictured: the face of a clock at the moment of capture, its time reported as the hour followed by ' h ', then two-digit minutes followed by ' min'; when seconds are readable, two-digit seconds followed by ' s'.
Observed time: 3 h 15 min
